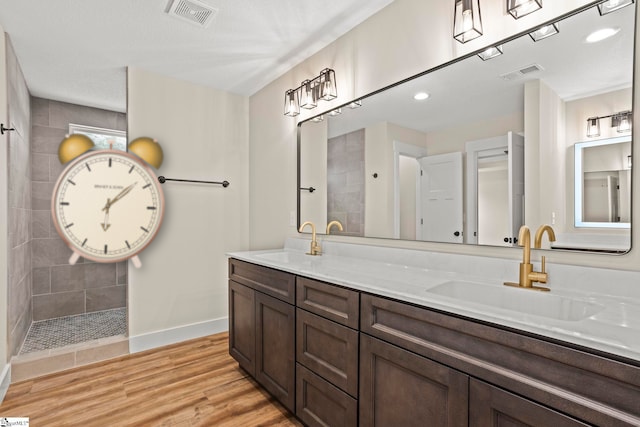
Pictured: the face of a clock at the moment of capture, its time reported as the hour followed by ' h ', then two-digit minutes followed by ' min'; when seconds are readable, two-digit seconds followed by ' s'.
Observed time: 6 h 08 min
